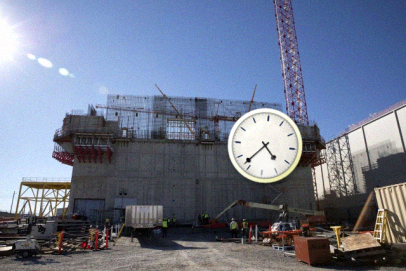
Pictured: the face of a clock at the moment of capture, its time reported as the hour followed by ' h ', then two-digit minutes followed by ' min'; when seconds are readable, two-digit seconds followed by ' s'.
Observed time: 4 h 37 min
